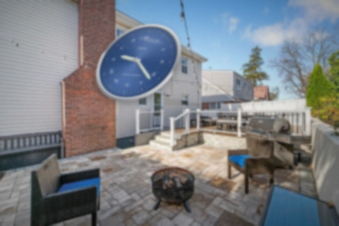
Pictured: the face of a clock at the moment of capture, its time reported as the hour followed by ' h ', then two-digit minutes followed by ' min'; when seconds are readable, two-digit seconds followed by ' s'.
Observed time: 9 h 22 min
